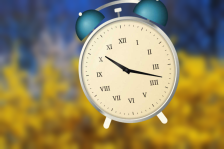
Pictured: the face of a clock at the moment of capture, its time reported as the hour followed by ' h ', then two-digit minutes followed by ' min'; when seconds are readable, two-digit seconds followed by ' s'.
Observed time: 10 h 18 min
